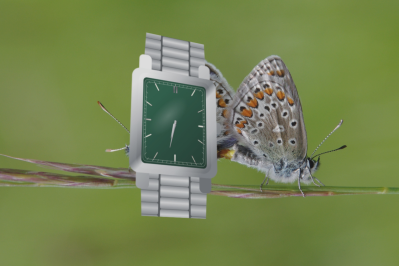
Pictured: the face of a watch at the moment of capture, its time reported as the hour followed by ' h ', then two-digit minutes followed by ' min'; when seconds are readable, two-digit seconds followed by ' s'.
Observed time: 6 h 32 min
